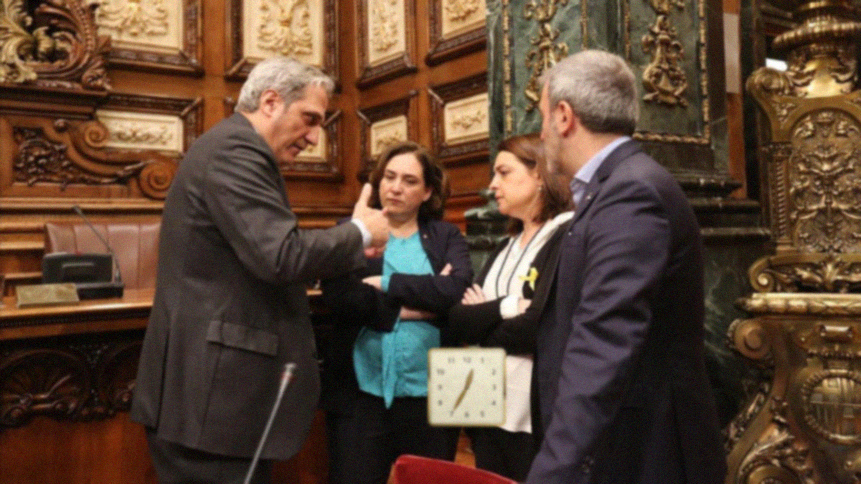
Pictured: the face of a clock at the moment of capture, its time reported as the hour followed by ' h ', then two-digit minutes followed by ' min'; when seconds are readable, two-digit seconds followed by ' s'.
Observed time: 12 h 35 min
